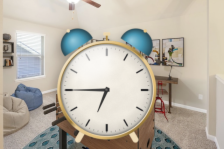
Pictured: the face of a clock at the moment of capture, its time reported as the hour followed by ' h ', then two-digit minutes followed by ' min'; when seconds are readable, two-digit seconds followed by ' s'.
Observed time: 6 h 45 min
